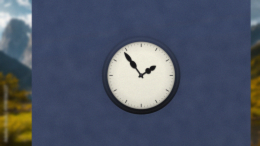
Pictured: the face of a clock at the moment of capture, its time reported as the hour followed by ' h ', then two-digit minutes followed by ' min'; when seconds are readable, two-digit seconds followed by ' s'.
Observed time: 1 h 54 min
